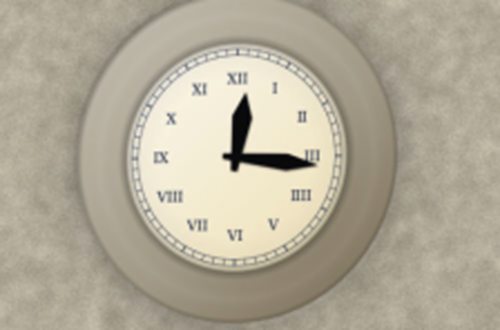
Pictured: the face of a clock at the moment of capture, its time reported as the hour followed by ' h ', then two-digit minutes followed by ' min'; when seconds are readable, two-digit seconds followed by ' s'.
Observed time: 12 h 16 min
